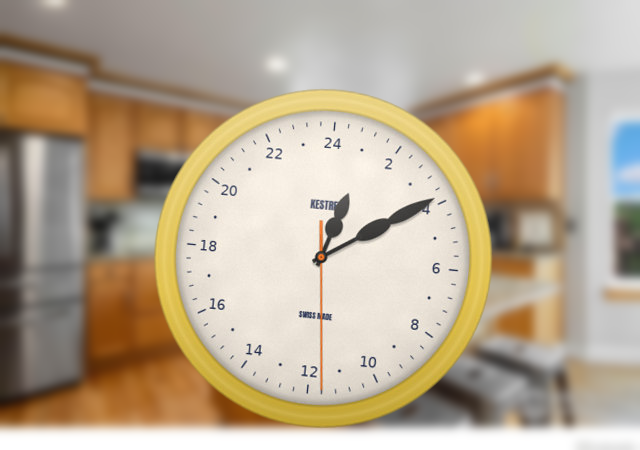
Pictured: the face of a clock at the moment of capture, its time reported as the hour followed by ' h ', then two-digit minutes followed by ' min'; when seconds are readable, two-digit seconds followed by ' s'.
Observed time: 1 h 09 min 29 s
